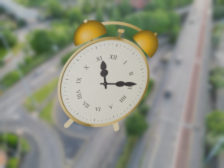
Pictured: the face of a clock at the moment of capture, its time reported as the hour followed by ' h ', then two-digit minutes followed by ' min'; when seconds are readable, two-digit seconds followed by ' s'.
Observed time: 11 h 14 min
